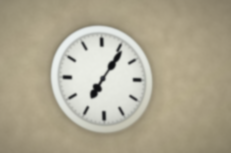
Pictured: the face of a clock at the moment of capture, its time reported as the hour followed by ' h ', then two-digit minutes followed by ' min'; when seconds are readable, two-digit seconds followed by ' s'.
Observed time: 7 h 06 min
